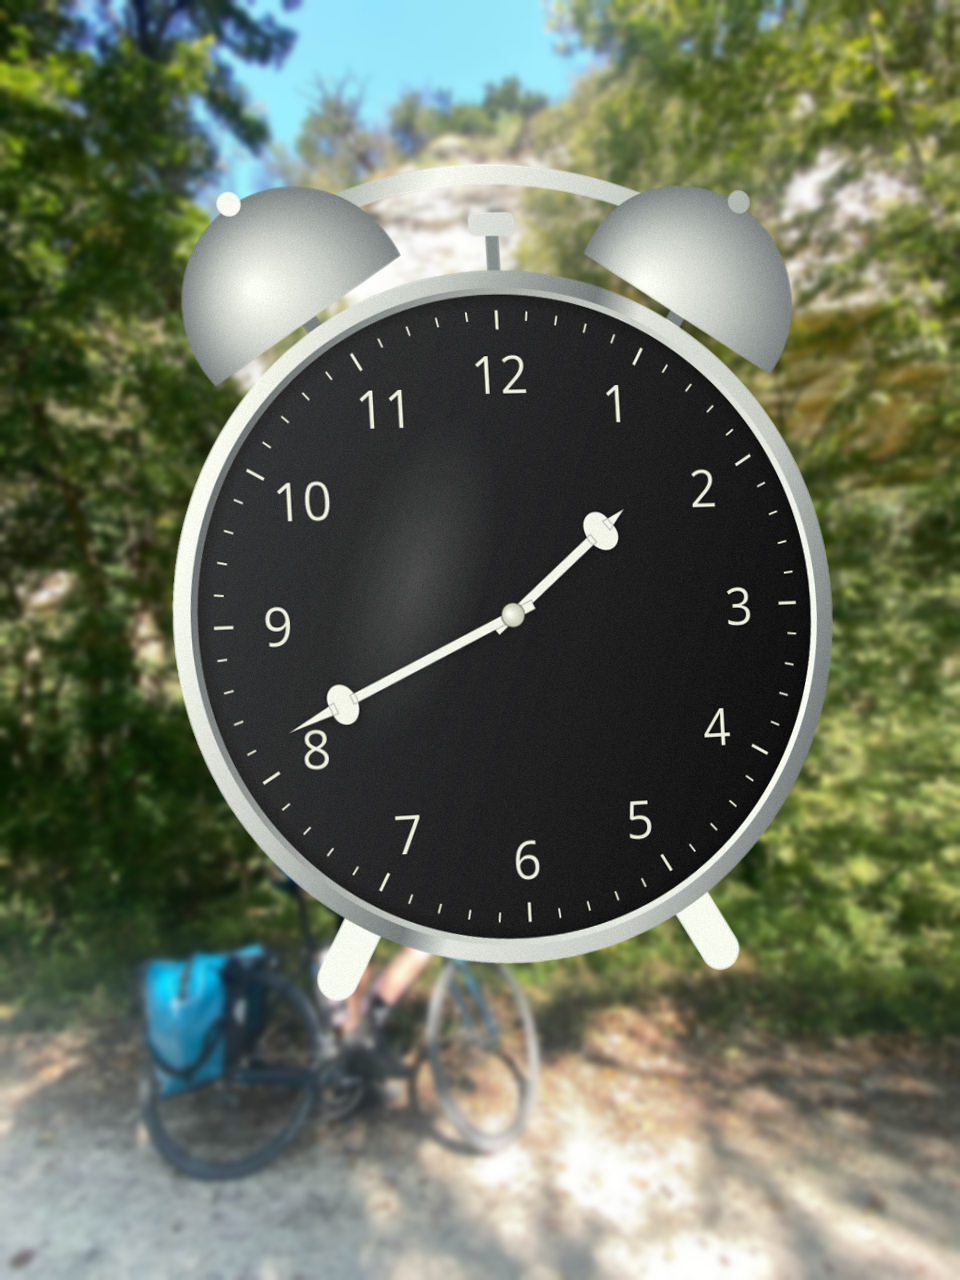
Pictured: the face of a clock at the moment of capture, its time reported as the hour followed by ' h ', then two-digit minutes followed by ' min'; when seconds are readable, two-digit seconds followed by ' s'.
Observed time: 1 h 41 min
